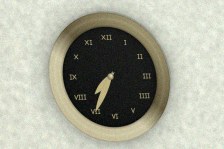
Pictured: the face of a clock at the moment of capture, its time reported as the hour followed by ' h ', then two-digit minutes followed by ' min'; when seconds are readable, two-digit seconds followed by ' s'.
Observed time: 7 h 35 min
